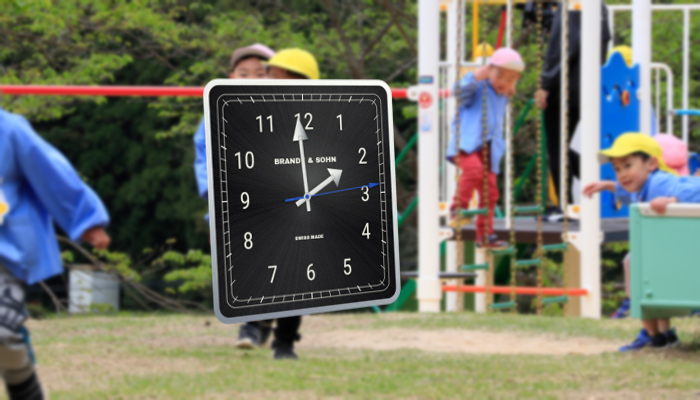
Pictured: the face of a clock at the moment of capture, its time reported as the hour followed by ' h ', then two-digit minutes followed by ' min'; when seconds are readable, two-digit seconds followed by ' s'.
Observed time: 1 h 59 min 14 s
